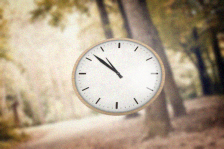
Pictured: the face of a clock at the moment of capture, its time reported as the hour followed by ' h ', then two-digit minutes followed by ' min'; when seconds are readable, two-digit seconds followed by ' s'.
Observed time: 10 h 52 min
